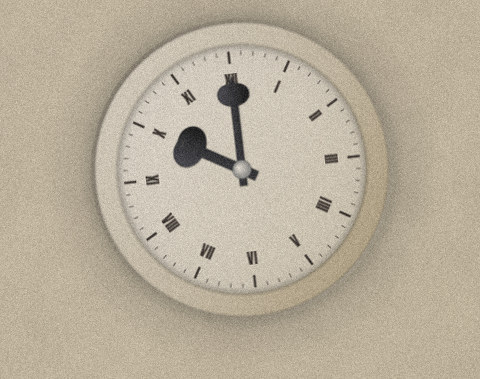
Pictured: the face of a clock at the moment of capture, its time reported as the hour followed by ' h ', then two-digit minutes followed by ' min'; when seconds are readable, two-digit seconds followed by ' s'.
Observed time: 10 h 00 min
